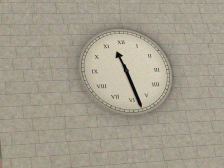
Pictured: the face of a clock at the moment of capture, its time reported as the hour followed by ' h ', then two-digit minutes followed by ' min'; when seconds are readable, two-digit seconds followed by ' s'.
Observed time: 11 h 28 min
